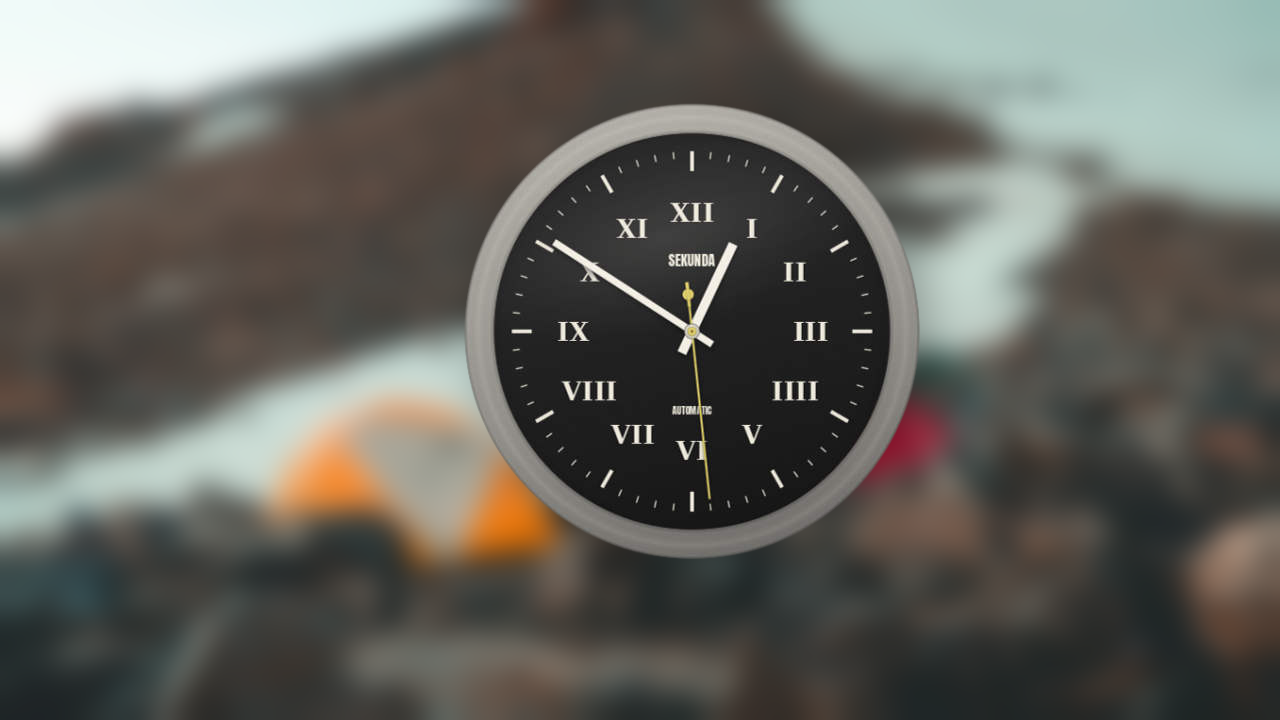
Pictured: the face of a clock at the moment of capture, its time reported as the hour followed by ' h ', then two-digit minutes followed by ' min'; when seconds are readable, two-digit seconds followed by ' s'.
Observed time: 12 h 50 min 29 s
